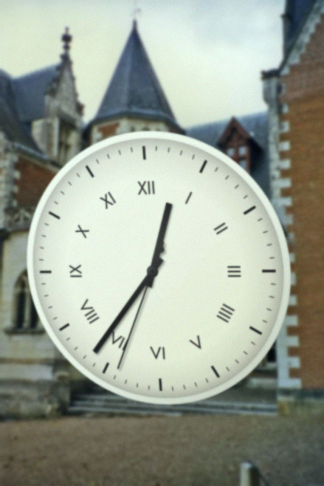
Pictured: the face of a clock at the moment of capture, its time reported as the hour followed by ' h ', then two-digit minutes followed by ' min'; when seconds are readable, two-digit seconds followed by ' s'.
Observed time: 12 h 36 min 34 s
